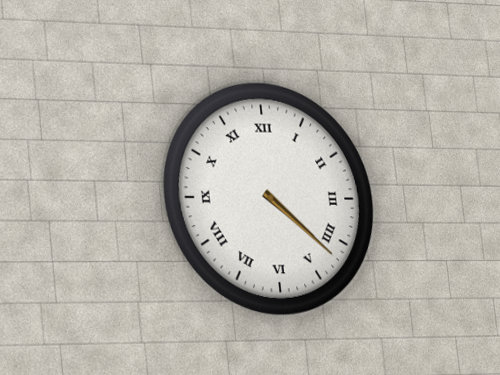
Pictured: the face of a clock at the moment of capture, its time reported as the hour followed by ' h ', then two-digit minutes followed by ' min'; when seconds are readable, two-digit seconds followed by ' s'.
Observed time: 4 h 22 min
